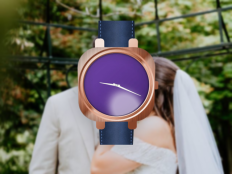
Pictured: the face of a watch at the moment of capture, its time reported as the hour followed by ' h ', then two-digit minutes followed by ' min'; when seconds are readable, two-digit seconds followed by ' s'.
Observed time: 9 h 19 min
